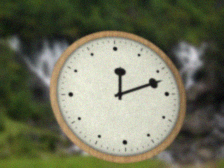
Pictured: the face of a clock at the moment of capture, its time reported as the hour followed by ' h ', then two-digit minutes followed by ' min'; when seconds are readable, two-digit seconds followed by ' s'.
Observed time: 12 h 12 min
